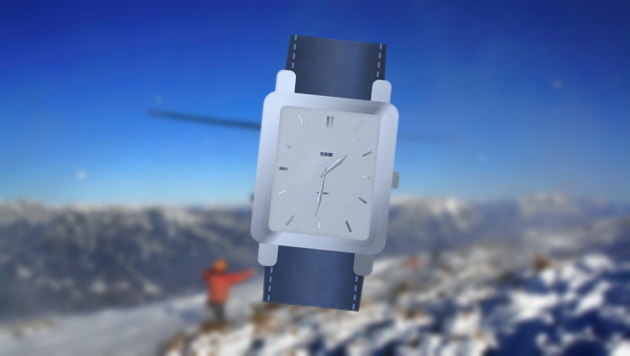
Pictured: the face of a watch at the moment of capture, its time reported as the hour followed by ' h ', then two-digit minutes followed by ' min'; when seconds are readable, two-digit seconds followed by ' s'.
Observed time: 1 h 31 min
